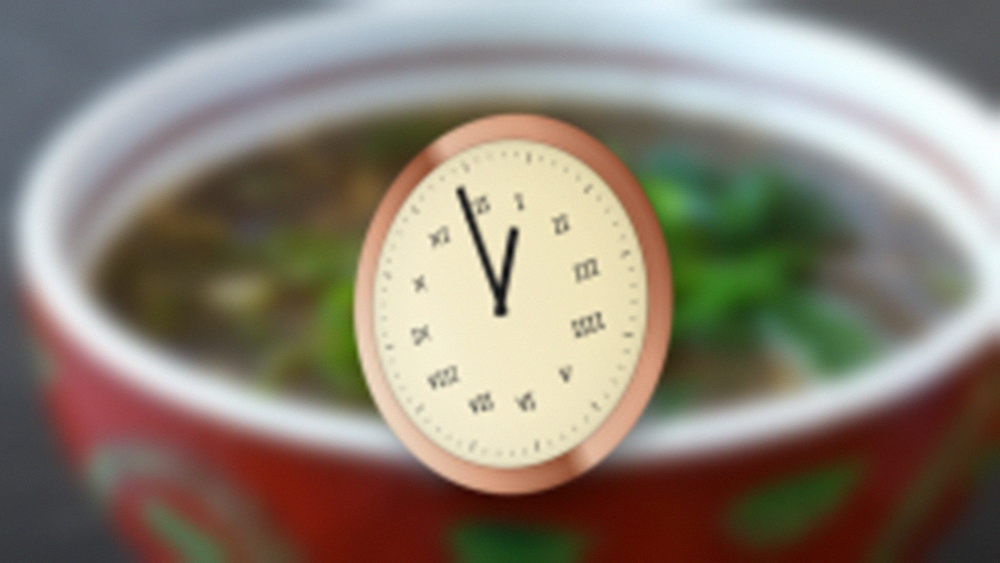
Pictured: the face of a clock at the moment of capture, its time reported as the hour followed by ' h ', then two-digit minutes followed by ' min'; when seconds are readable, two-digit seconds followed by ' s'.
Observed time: 12 h 59 min
